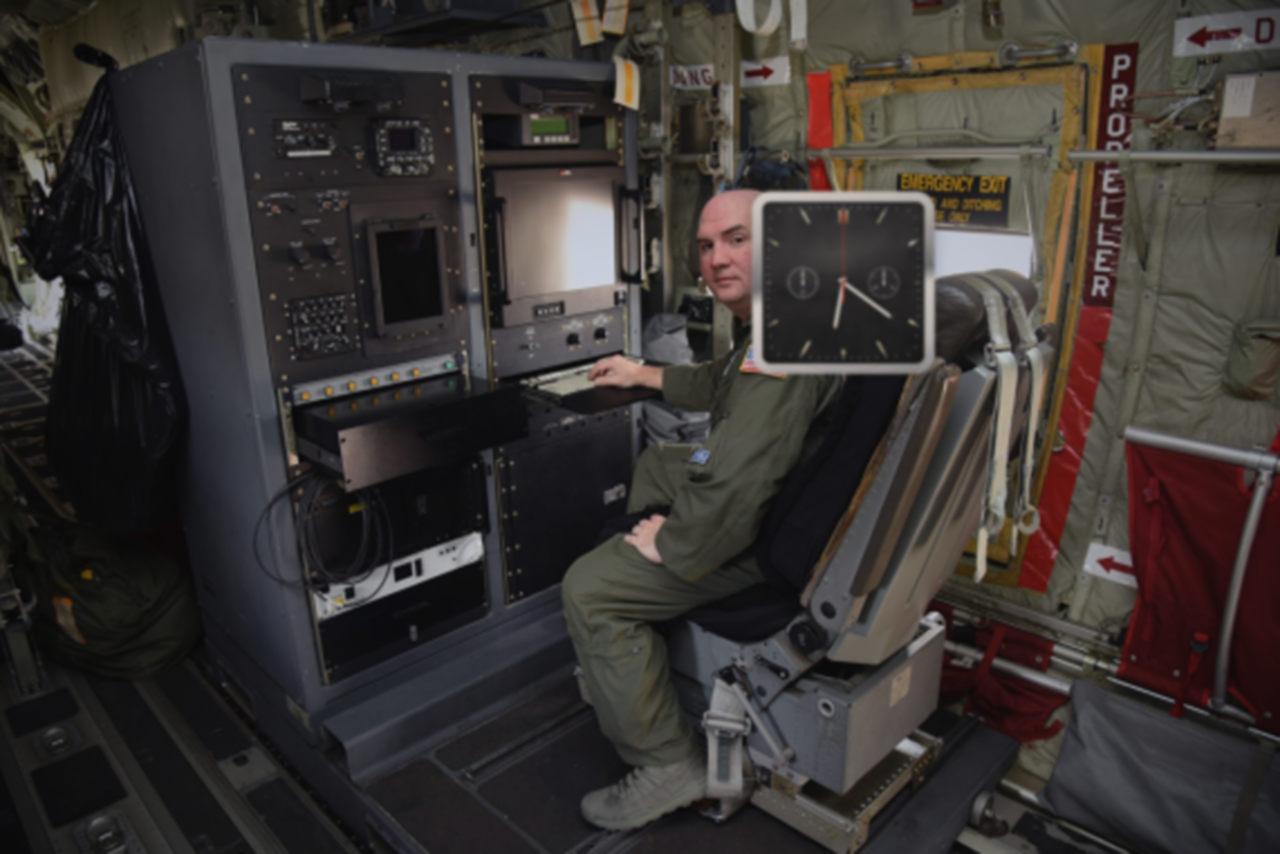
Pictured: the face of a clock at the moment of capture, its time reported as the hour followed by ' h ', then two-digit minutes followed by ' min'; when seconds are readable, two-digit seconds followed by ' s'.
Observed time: 6 h 21 min
